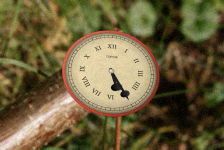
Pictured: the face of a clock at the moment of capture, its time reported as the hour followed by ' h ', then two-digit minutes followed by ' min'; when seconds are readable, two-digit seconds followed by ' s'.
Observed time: 5 h 25 min
